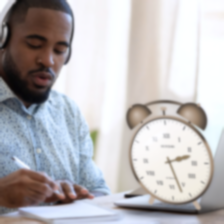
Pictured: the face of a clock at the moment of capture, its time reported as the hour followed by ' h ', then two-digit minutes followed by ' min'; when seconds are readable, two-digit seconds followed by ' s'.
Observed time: 2 h 27 min
